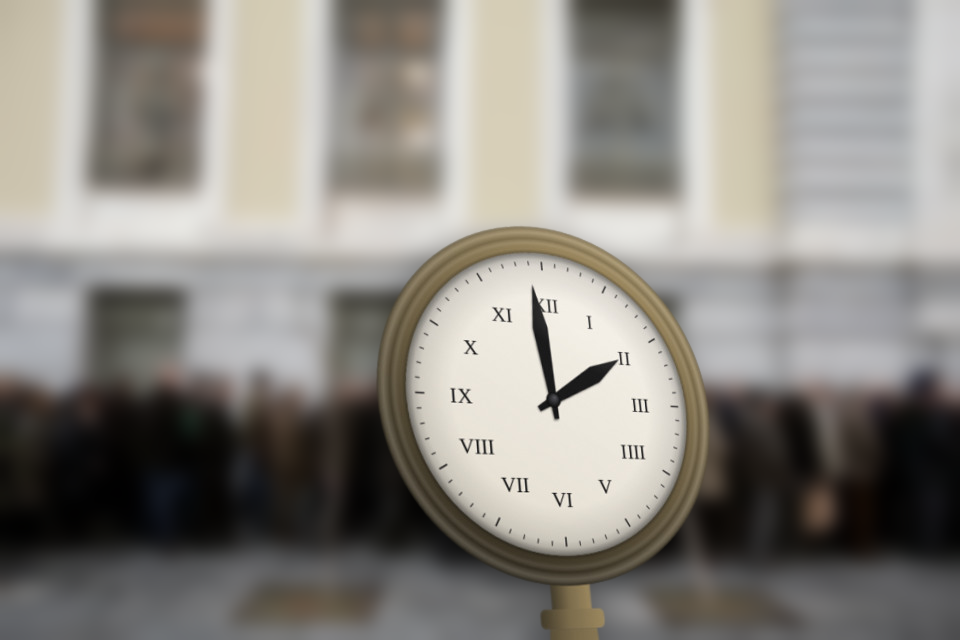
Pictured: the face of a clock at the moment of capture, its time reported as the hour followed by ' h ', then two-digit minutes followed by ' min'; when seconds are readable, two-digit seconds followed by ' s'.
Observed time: 1 h 59 min
